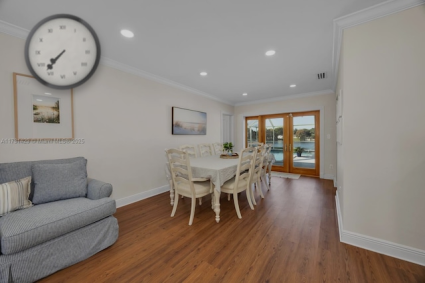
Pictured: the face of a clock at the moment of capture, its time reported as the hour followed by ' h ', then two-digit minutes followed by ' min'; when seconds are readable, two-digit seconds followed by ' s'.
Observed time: 7 h 37 min
